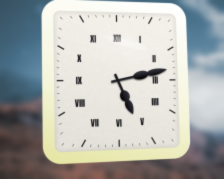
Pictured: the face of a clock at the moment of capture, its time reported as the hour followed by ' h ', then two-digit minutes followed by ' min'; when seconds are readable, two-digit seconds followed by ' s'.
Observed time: 5 h 13 min
